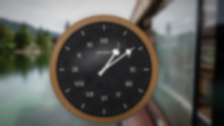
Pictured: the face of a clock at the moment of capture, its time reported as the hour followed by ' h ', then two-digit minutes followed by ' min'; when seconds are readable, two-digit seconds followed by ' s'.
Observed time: 1 h 09 min
